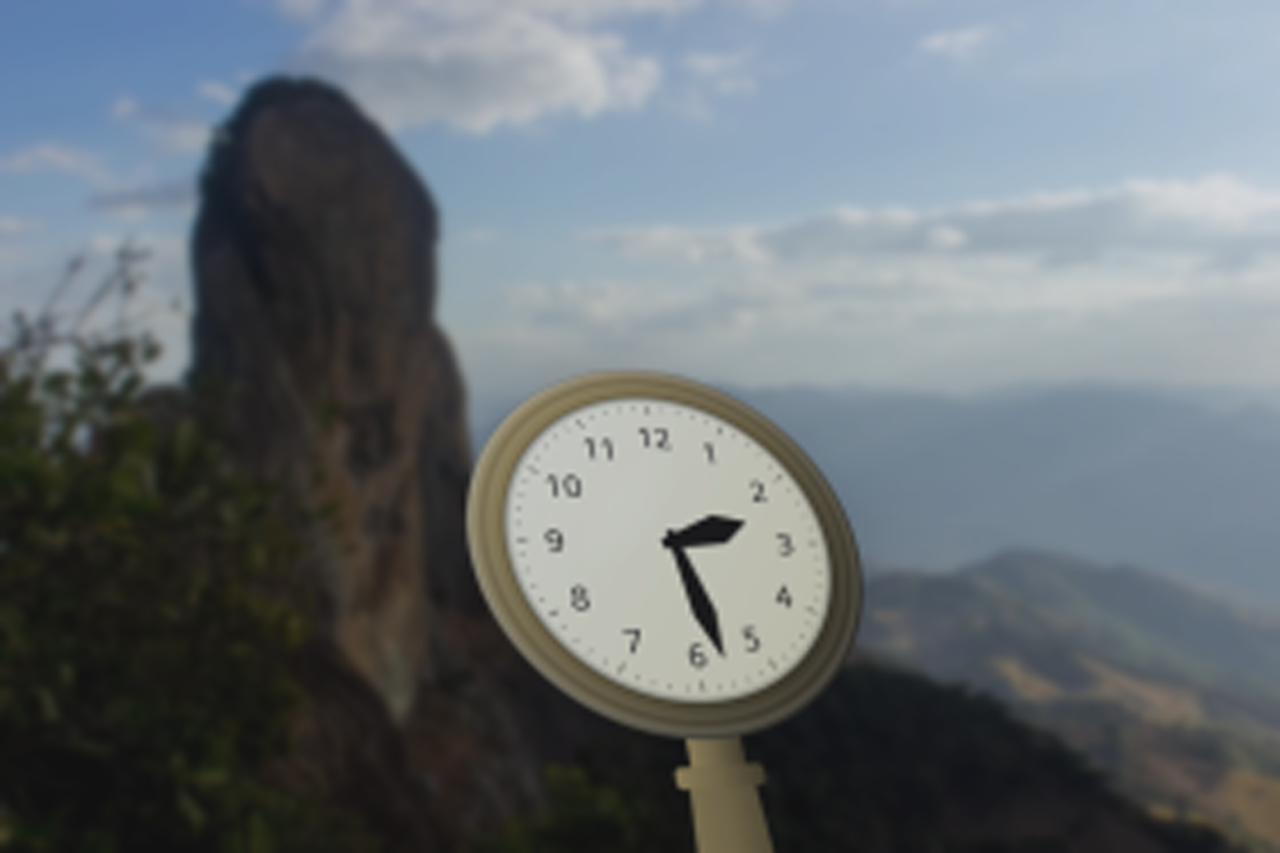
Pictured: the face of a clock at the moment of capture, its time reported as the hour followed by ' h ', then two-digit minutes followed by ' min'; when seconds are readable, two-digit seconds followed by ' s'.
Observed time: 2 h 28 min
